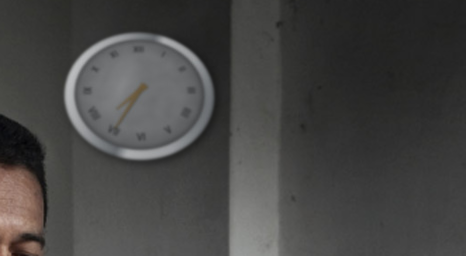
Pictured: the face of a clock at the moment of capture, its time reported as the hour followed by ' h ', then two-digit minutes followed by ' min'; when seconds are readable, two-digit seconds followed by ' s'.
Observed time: 7 h 35 min
